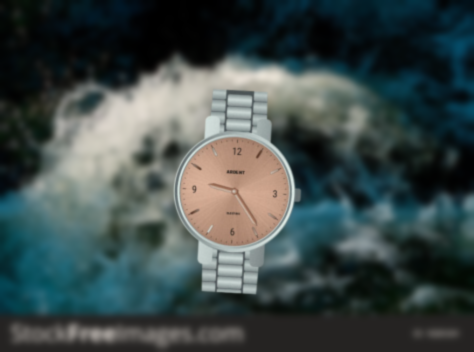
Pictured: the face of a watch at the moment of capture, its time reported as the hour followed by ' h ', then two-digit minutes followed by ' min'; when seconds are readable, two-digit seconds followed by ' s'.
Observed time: 9 h 24 min
